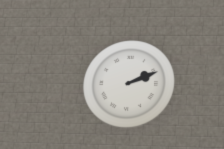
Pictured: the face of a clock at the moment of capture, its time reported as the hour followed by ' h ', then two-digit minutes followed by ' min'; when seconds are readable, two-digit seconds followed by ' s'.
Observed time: 2 h 11 min
